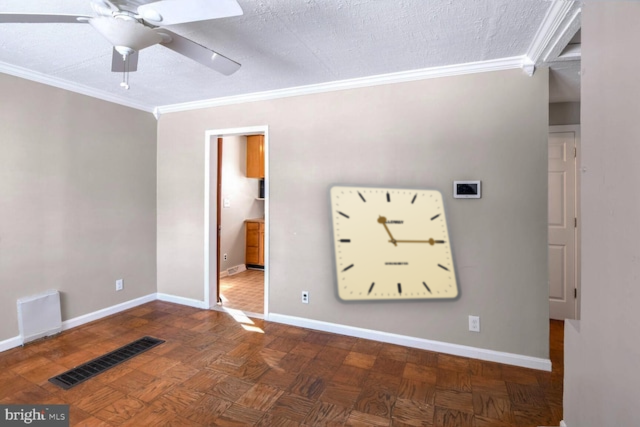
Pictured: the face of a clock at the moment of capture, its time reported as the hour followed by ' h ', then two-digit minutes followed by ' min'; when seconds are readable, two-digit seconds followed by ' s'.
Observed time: 11 h 15 min
